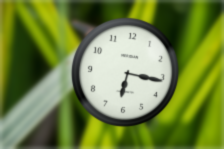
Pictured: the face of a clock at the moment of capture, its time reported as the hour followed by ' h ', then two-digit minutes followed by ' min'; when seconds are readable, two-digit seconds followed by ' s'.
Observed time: 6 h 16 min
